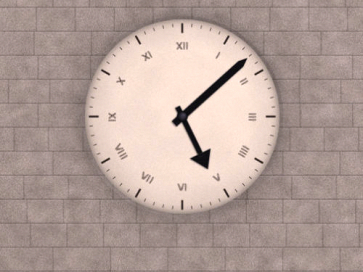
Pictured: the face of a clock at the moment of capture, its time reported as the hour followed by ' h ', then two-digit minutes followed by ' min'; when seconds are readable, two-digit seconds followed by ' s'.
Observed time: 5 h 08 min
